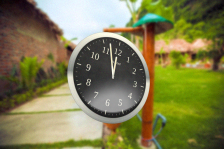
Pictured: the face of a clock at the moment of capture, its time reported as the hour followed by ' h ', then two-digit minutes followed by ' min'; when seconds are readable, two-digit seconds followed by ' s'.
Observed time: 11 h 57 min
